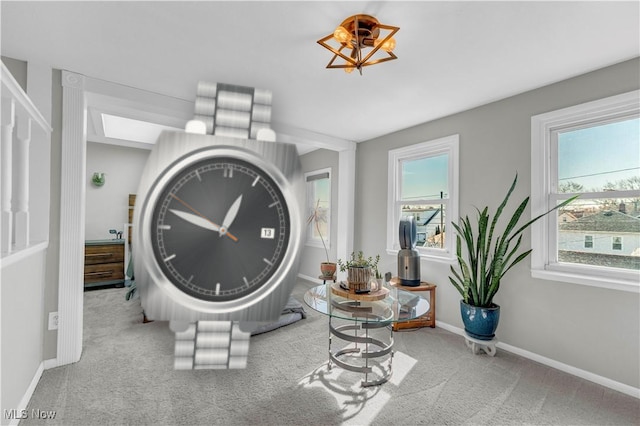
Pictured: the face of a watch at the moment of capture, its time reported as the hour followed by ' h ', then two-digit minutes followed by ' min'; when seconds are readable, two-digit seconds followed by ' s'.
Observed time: 12 h 47 min 50 s
